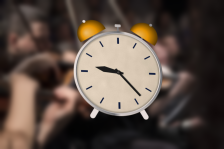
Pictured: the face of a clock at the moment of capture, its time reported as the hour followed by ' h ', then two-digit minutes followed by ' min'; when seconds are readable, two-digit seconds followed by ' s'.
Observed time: 9 h 23 min
